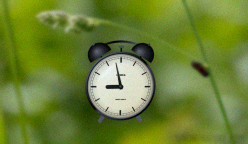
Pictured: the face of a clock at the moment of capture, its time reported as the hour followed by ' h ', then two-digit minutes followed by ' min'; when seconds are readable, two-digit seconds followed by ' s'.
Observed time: 8 h 58 min
